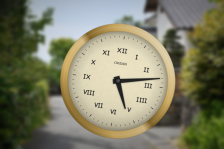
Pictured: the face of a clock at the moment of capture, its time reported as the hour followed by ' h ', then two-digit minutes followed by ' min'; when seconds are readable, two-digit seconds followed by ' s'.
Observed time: 5 h 13 min
